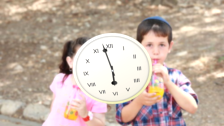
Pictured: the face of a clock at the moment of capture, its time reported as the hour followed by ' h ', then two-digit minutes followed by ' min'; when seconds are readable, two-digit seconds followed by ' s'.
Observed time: 5 h 58 min
